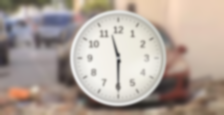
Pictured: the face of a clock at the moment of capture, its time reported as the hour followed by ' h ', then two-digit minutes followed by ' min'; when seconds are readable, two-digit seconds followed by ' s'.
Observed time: 11 h 30 min
